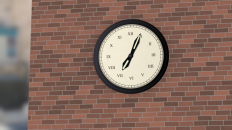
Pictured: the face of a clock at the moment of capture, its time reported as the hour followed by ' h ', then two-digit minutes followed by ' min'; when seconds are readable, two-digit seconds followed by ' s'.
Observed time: 7 h 04 min
